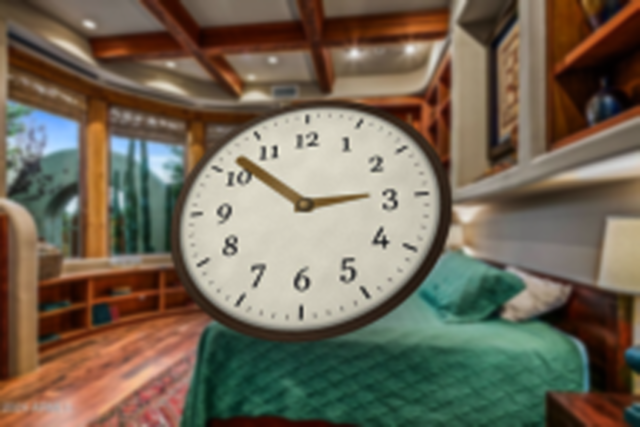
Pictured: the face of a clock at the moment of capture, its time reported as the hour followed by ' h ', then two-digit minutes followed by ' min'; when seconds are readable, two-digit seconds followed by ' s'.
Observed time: 2 h 52 min
